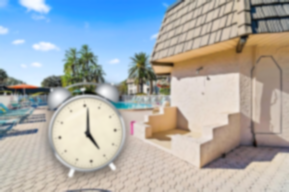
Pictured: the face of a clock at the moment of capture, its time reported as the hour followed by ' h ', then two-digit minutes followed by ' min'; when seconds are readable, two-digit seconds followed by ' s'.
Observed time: 5 h 01 min
